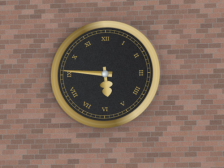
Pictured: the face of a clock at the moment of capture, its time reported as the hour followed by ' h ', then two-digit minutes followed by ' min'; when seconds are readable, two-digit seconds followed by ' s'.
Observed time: 5 h 46 min
